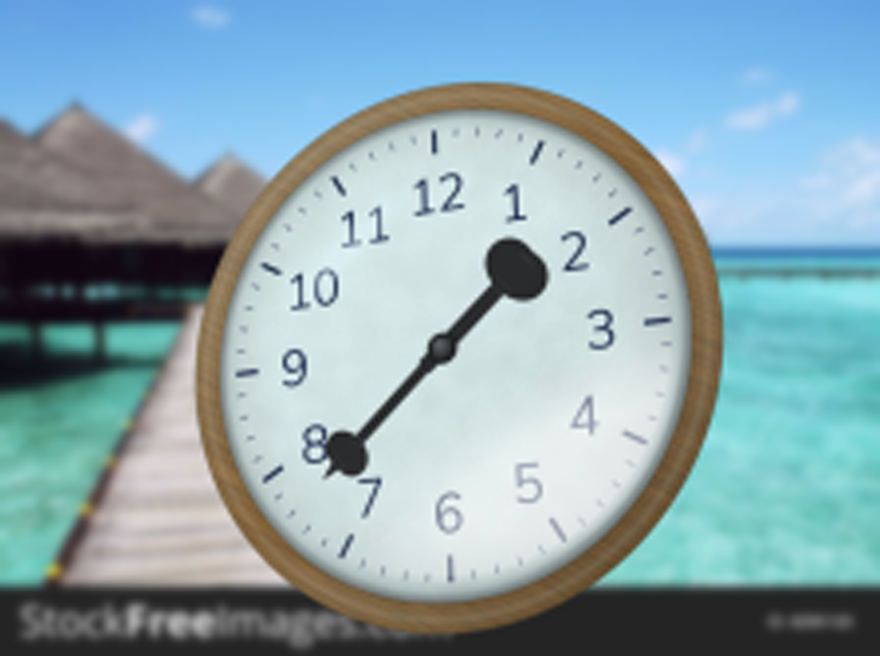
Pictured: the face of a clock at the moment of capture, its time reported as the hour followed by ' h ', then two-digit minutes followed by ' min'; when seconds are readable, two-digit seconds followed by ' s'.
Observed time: 1 h 38 min
